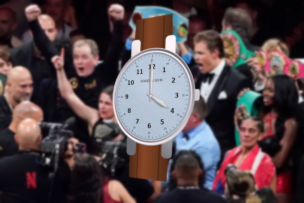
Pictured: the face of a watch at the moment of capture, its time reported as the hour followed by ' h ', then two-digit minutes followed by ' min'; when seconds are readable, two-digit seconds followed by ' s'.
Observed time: 4 h 00 min
